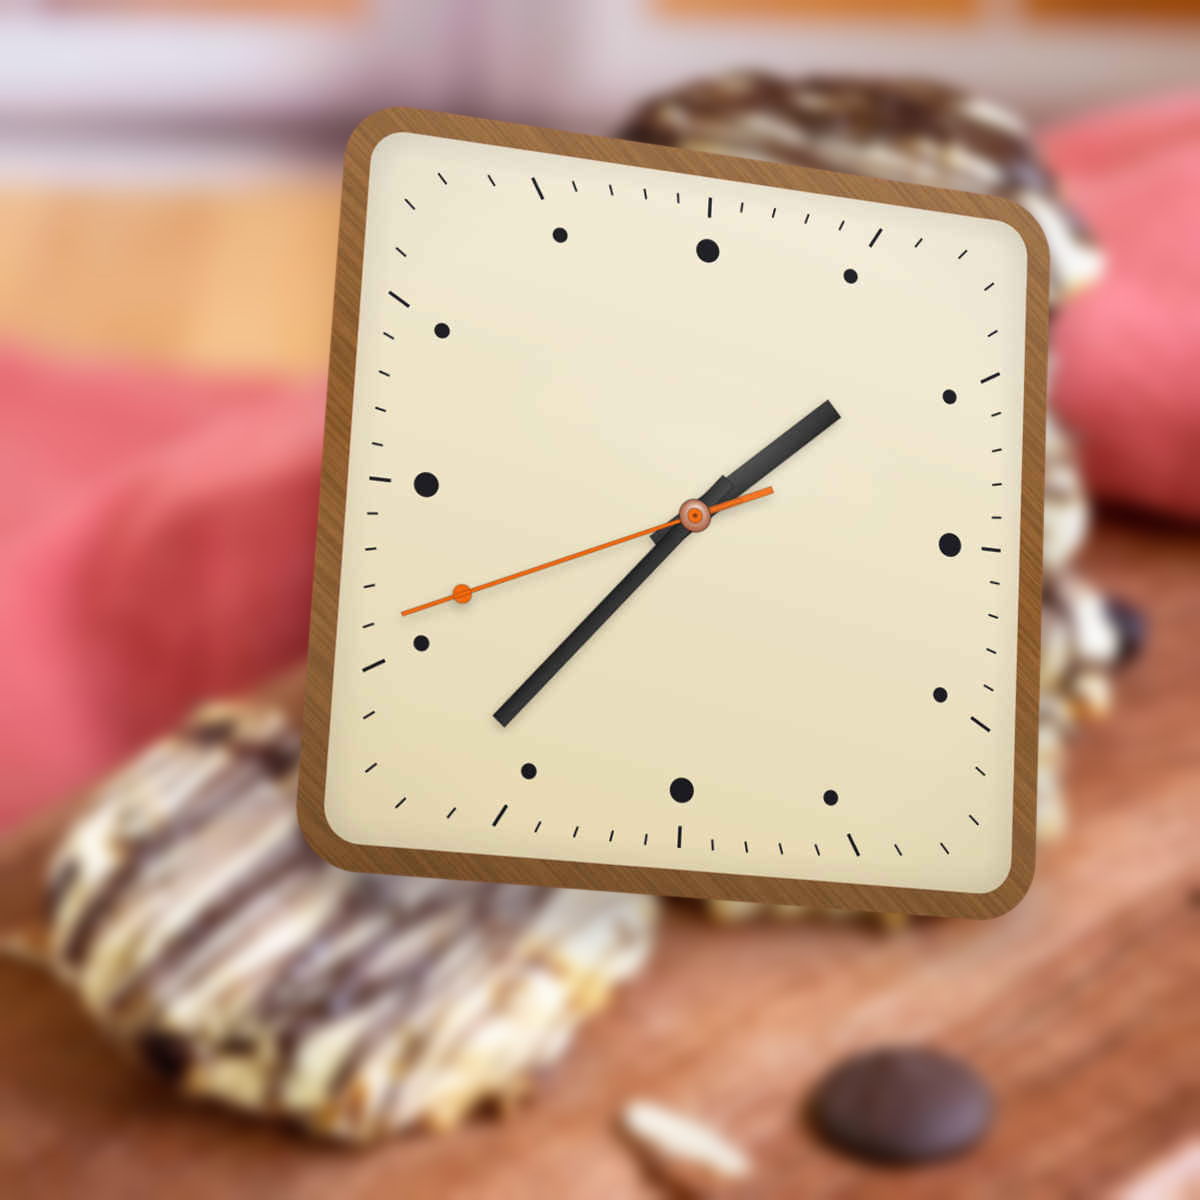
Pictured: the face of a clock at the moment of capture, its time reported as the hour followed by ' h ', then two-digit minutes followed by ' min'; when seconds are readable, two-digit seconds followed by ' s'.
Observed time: 1 h 36 min 41 s
